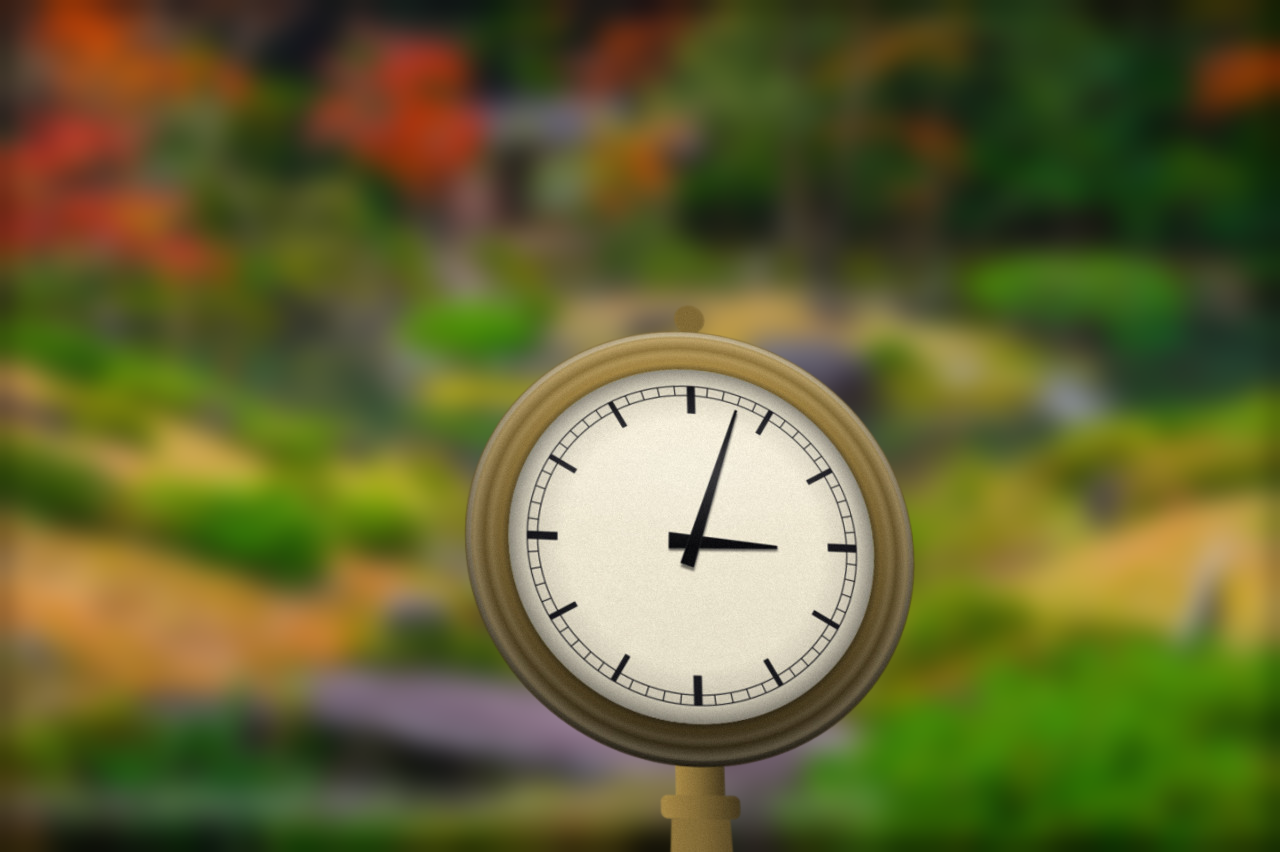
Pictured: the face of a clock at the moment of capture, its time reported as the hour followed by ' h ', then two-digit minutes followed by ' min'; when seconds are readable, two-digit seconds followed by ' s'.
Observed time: 3 h 03 min
